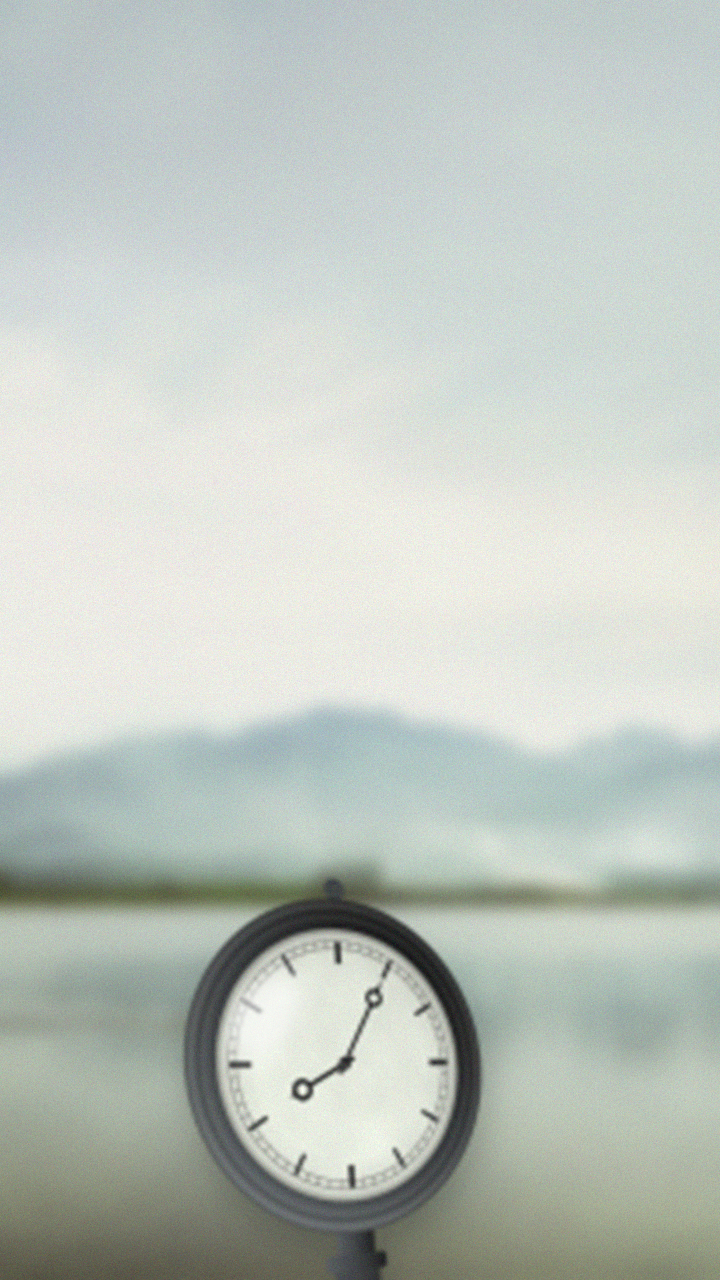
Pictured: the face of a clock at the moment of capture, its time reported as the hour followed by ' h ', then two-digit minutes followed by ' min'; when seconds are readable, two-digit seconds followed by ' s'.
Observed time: 8 h 05 min
